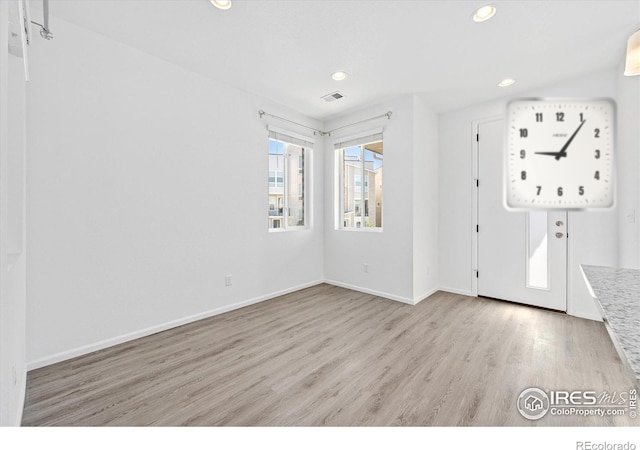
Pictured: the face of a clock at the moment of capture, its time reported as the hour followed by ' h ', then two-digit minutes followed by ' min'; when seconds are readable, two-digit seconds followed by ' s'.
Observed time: 9 h 06 min
